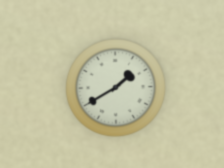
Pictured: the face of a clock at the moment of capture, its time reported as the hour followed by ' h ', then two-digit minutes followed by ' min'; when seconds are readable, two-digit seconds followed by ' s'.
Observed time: 1 h 40 min
